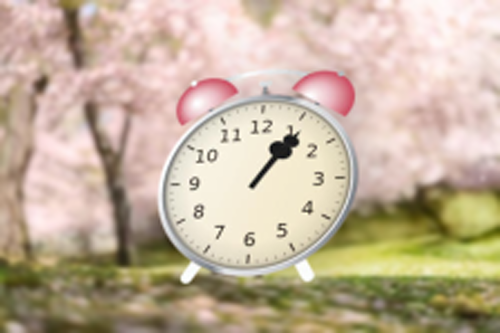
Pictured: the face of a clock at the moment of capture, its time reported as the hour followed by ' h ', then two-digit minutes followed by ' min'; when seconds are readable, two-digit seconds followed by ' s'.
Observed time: 1 h 06 min
